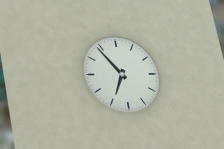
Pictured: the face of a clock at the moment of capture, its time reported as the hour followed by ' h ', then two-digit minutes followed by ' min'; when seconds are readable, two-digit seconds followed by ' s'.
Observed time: 6 h 54 min
